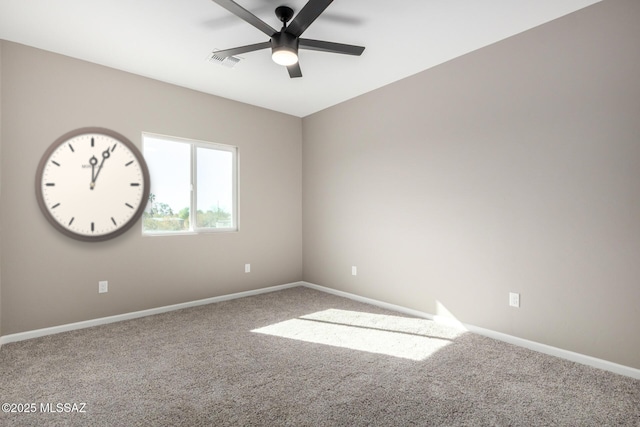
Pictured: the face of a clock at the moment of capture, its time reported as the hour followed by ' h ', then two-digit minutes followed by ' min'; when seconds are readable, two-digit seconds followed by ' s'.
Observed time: 12 h 04 min
